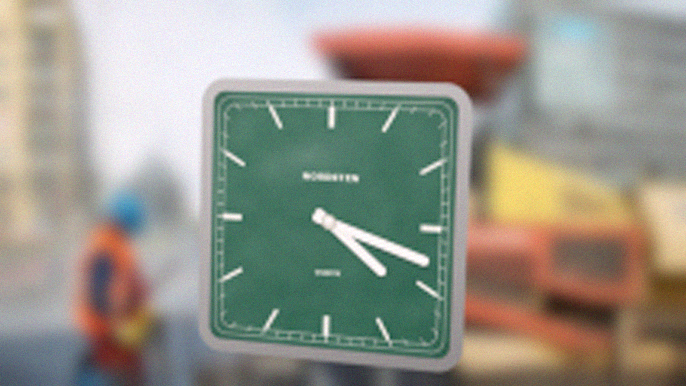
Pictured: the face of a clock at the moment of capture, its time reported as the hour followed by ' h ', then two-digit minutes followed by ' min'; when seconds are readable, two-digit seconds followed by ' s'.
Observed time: 4 h 18 min
